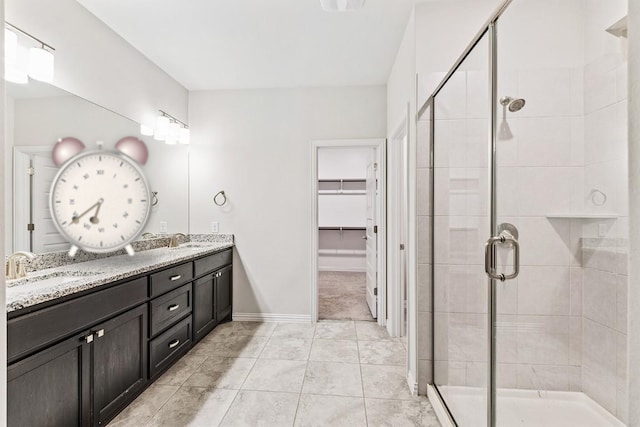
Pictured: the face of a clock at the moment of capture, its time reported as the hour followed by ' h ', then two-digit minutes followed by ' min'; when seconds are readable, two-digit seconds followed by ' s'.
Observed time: 6 h 39 min
